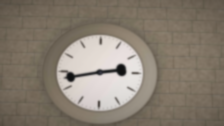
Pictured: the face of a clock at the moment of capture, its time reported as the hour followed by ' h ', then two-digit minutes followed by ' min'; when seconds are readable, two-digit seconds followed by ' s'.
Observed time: 2 h 43 min
